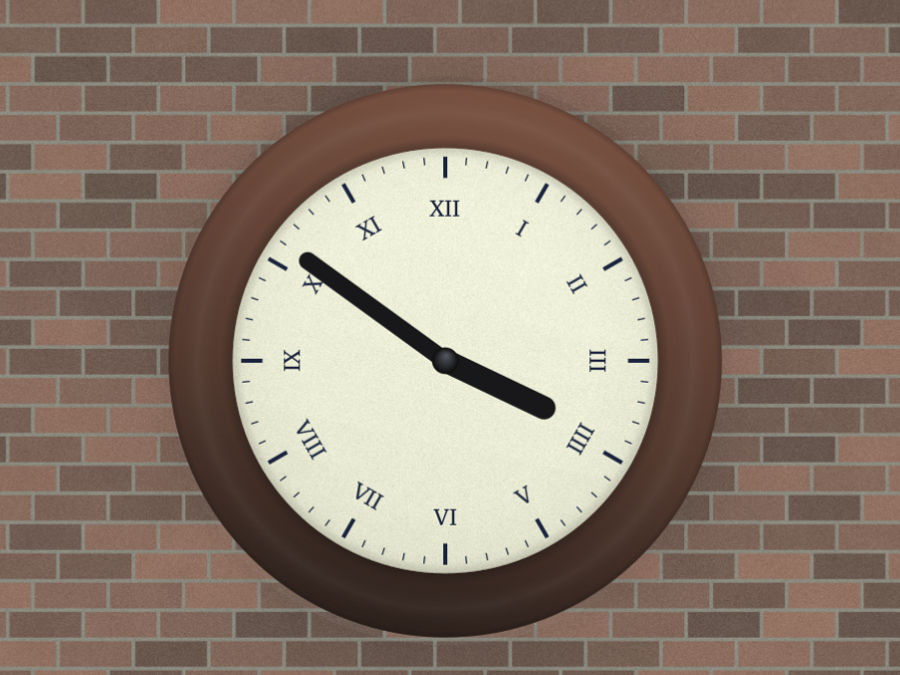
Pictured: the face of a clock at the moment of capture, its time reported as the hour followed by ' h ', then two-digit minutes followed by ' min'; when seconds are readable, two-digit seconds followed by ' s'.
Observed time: 3 h 51 min
